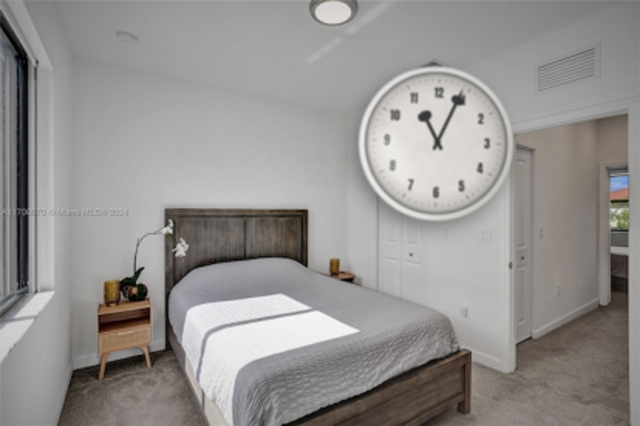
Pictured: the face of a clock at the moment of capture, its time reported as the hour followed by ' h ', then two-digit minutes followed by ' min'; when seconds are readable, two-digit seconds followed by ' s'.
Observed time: 11 h 04 min
